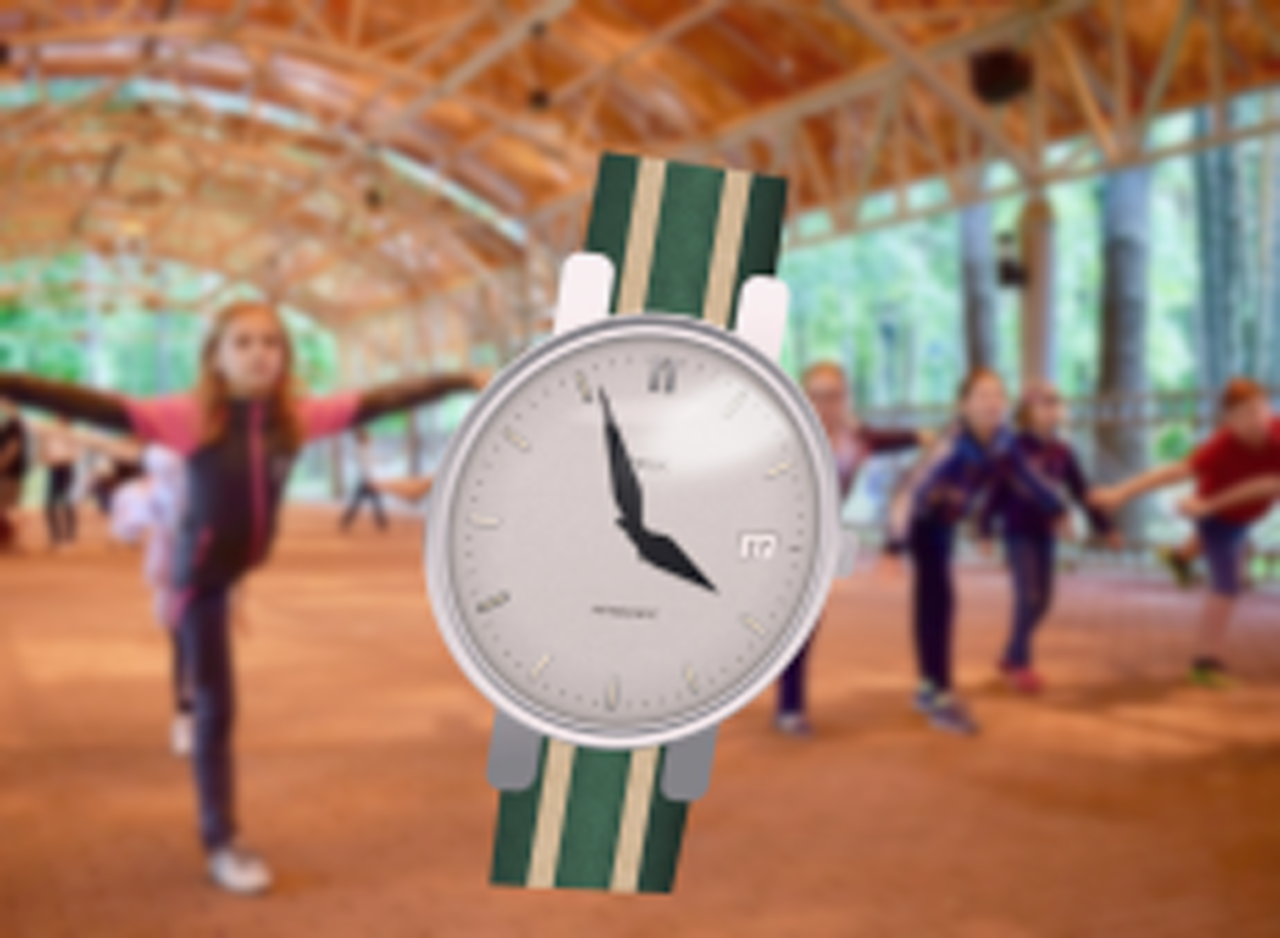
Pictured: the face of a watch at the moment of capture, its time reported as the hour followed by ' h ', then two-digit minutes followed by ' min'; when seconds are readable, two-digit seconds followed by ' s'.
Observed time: 3 h 56 min
